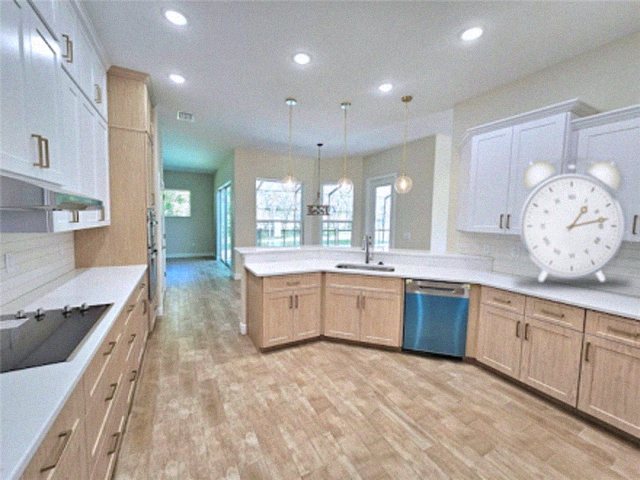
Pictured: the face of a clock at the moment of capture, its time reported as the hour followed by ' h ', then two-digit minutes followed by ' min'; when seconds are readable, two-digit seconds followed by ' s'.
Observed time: 1 h 13 min
